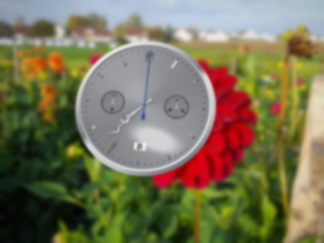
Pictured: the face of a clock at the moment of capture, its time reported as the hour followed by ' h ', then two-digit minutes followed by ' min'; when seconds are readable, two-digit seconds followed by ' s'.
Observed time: 7 h 37 min
